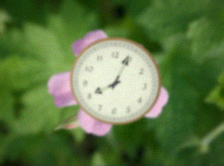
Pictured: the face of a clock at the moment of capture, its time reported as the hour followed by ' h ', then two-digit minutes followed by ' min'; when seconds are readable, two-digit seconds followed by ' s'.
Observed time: 8 h 04 min
